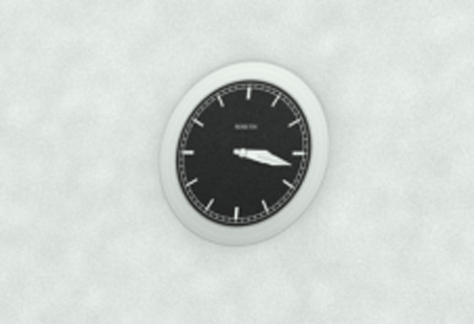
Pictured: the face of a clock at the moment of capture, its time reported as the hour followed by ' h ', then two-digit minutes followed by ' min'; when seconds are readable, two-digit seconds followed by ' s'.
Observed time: 3 h 17 min
